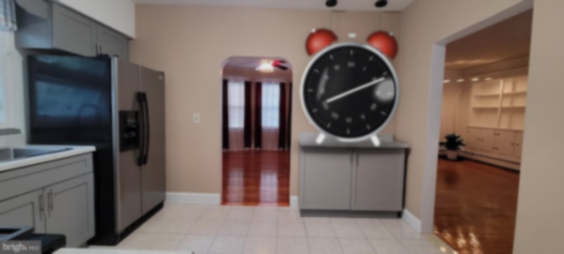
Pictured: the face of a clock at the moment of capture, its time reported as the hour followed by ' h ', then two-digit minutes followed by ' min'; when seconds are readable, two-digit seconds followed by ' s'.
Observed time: 8 h 11 min
